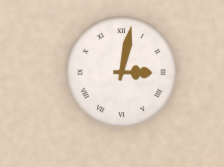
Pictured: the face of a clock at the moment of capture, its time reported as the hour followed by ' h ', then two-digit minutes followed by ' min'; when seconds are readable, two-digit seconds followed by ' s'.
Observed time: 3 h 02 min
